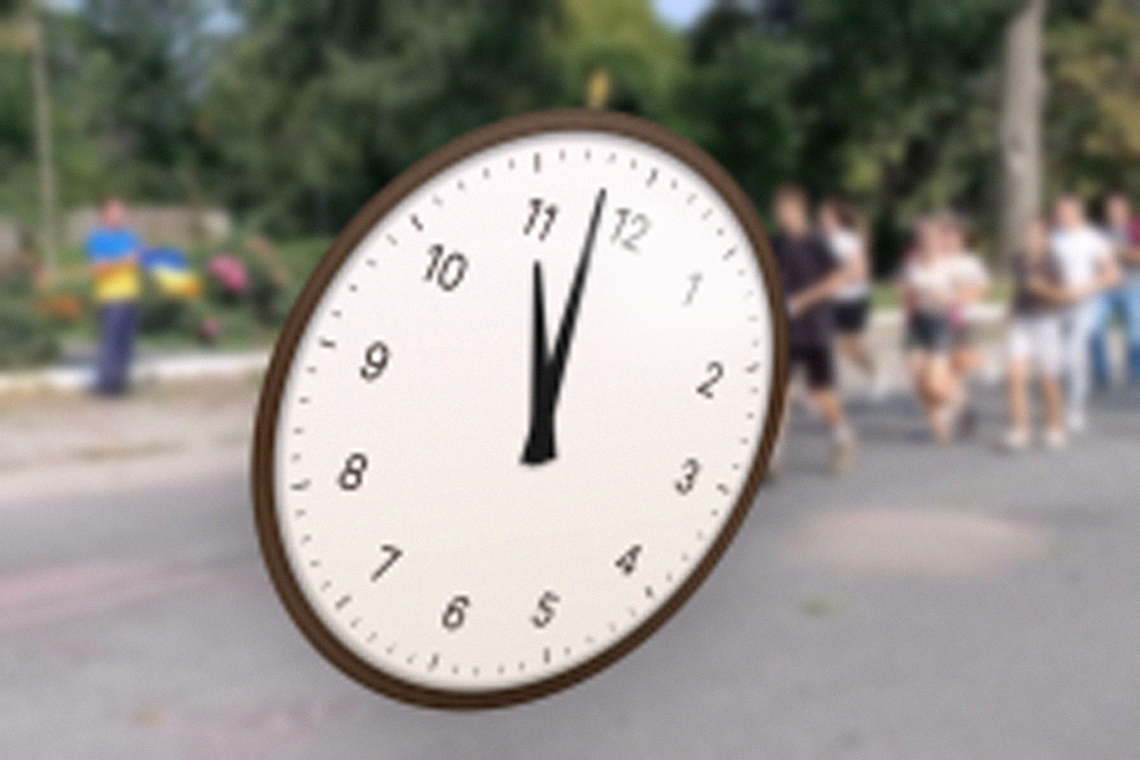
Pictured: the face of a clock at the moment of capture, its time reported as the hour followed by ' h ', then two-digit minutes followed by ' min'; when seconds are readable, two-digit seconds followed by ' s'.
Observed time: 10 h 58 min
